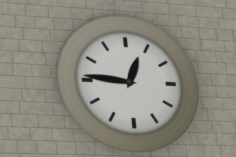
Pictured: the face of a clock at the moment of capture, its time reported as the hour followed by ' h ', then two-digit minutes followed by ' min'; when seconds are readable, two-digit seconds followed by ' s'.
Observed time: 12 h 46 min
